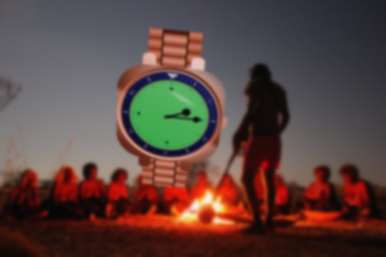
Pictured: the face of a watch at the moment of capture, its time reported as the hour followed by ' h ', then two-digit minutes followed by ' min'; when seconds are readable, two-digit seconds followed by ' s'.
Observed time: 2 h 15 min
